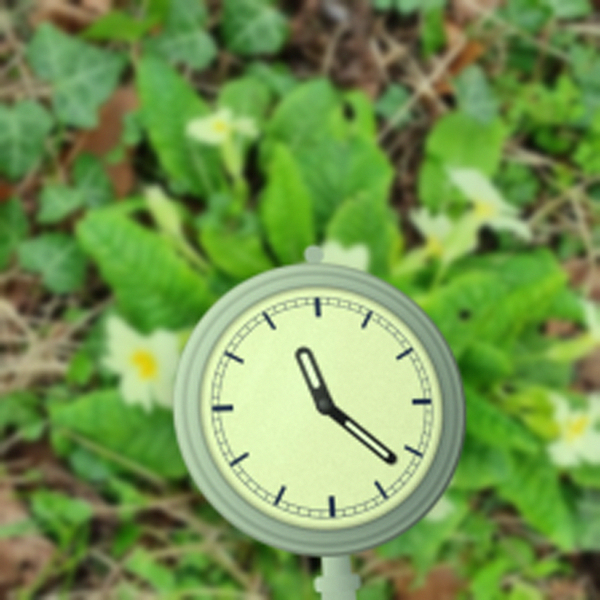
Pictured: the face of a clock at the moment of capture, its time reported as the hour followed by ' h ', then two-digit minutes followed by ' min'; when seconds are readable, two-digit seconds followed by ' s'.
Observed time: 11 h 22 min
